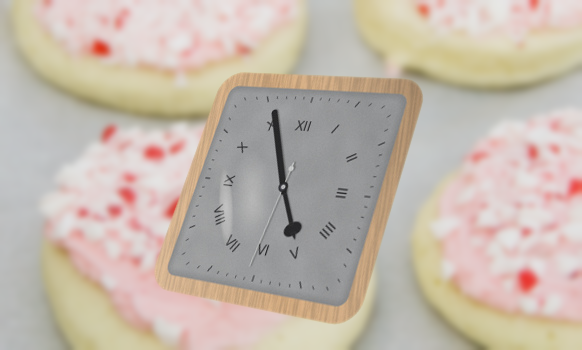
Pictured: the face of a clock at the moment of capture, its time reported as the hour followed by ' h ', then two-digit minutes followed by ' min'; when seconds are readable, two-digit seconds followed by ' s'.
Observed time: 4 h 55 min 31 s
